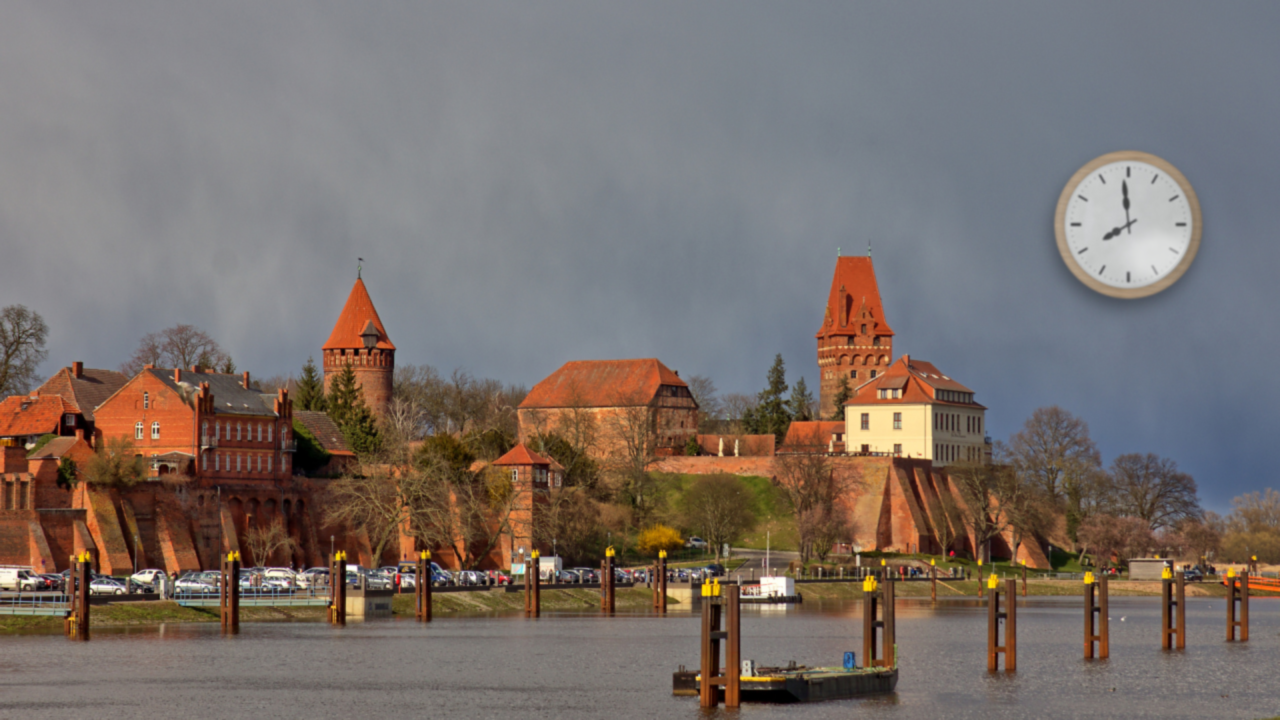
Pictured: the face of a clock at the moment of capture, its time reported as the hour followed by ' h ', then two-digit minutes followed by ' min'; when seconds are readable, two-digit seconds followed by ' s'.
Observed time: 7 h 59 min
